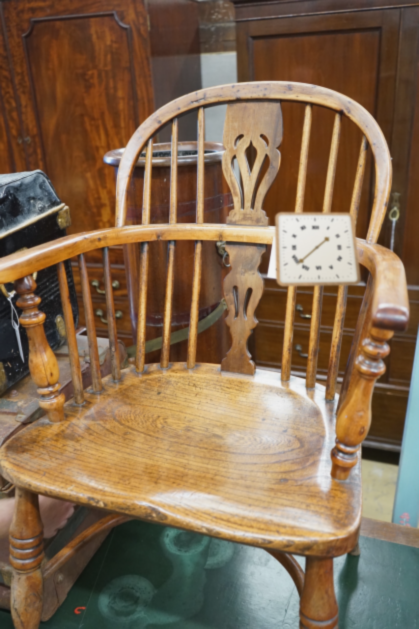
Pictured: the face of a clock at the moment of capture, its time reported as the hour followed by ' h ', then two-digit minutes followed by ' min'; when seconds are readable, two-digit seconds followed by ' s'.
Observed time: 1 h 38 min
